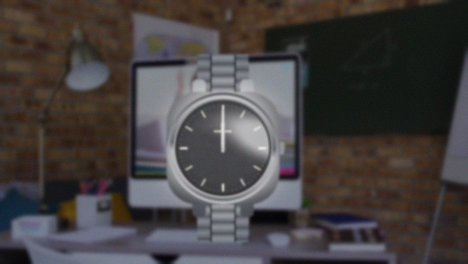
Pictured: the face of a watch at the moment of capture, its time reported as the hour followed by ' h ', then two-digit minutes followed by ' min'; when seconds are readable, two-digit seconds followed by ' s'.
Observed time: 12 h 00 min
